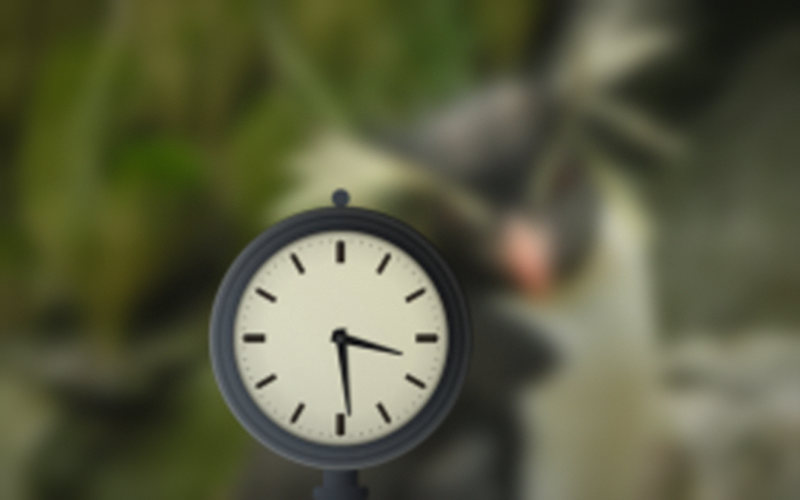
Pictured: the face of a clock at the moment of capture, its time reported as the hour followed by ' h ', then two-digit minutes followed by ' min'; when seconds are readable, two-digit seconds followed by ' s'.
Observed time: 3 h 29 min
